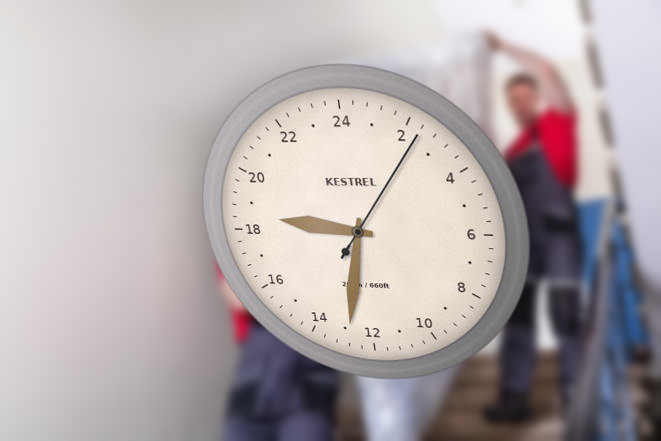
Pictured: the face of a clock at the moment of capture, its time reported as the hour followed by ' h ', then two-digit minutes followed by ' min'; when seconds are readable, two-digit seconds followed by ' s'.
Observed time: 18 h 32 min 06 s
